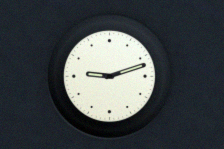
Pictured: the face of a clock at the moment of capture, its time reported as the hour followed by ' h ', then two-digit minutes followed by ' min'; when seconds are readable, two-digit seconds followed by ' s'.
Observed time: 9 h 12 min
